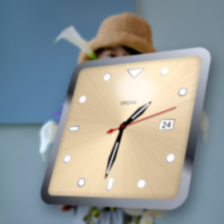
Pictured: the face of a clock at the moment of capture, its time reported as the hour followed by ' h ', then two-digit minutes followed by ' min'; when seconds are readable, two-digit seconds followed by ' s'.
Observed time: 1 h 31 min 12 s
